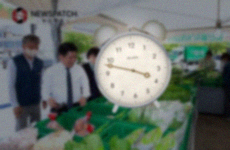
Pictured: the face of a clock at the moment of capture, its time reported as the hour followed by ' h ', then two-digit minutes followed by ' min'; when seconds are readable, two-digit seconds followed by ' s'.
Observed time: 3 h 48 min
